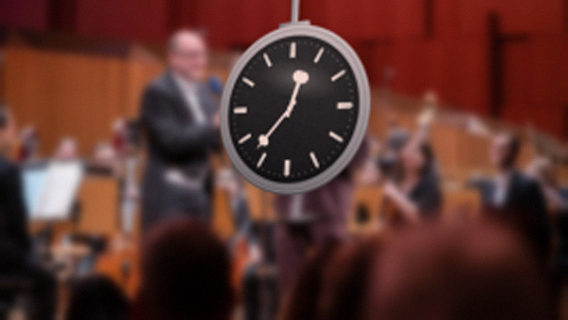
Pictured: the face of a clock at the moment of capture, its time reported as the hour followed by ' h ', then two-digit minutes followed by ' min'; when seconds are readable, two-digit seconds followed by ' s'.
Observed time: 12 h 37 min
